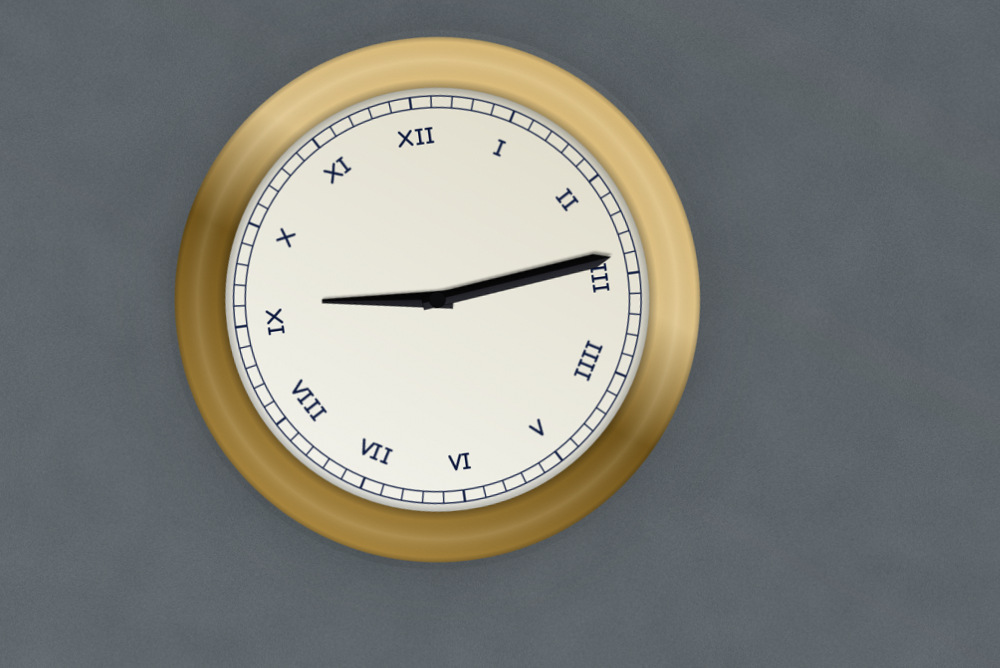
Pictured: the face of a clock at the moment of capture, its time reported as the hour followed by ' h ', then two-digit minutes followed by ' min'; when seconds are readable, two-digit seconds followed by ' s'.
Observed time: 9 h 14 min
